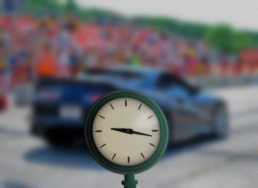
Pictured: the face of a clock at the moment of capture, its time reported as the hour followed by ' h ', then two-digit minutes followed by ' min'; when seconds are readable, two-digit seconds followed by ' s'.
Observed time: 9 h 17 min
